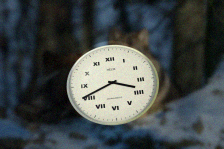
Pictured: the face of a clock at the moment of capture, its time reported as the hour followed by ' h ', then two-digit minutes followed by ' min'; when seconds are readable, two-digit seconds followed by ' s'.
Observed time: 3 h 41 min
